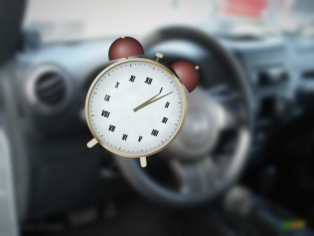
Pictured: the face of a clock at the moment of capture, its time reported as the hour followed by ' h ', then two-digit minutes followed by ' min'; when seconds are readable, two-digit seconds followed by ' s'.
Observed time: 1 h 07 min
